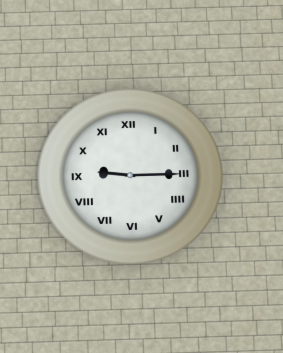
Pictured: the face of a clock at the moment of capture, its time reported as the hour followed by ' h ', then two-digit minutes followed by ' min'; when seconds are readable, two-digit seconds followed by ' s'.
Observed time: 9 h 15 min
